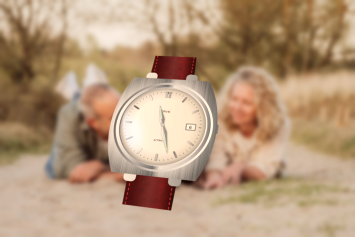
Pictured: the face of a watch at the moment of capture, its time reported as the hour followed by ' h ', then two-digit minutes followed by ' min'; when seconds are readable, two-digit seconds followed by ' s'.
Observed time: 11 h 27 min
